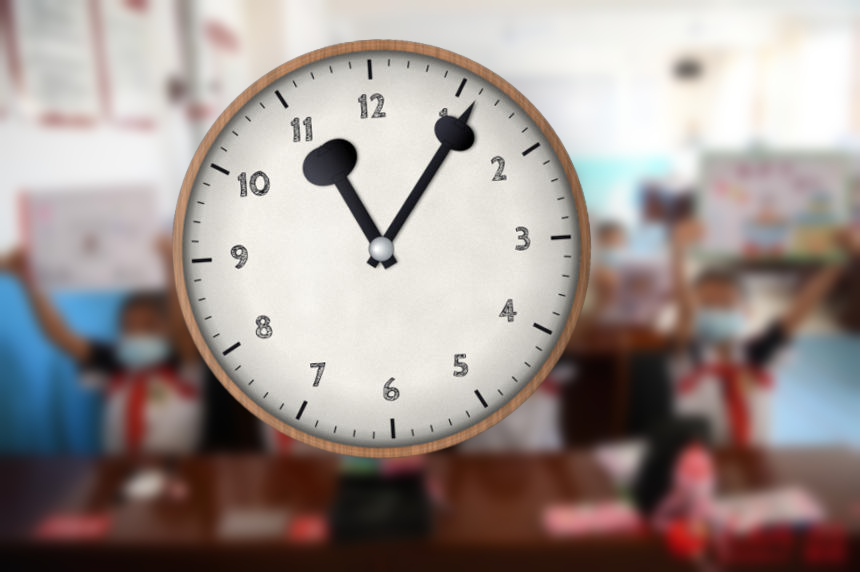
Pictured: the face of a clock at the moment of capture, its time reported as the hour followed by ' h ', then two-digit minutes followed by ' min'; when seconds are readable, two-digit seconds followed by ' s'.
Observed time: 11 h 06 min
